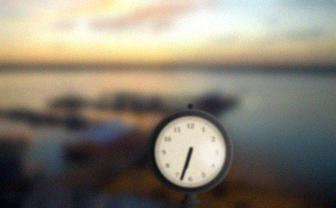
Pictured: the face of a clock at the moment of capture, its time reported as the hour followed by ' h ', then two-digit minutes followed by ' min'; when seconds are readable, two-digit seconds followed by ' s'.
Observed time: 6 h 33 min
